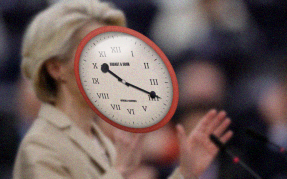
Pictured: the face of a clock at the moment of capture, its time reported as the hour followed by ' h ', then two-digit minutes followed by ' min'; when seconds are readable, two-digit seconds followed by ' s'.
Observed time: 10 h 19 min
